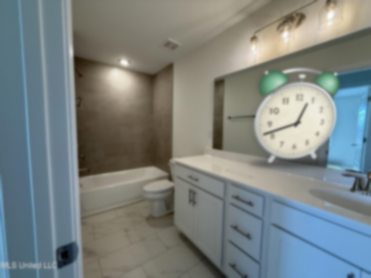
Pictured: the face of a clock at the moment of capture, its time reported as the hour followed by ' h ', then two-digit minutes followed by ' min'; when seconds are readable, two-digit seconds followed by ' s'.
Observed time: 12 h 42 min
